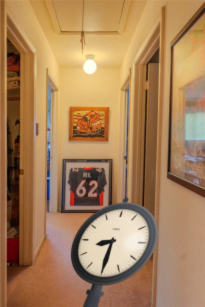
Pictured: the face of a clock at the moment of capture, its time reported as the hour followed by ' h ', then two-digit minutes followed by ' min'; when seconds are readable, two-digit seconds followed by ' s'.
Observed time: 8 h 30 min
